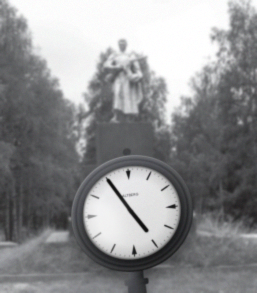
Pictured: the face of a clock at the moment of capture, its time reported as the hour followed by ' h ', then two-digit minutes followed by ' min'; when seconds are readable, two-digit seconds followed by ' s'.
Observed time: 4 h 55 min
